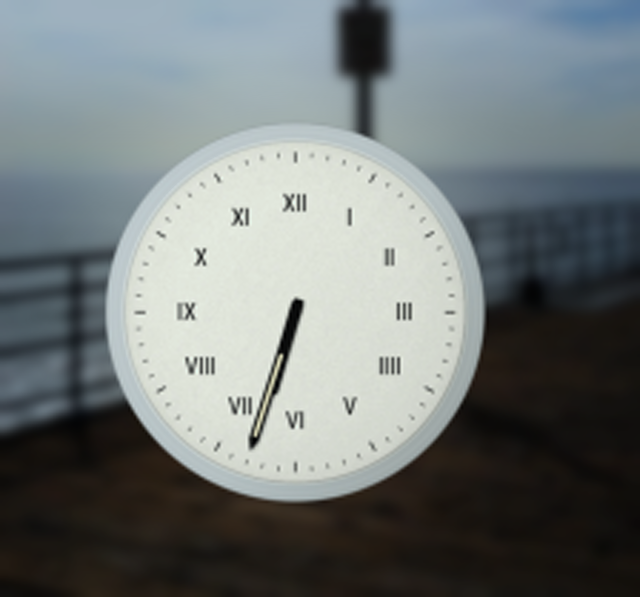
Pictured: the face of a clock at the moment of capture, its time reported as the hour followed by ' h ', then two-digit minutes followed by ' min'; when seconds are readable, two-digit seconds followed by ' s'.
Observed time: 6 h 33 min
